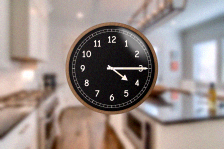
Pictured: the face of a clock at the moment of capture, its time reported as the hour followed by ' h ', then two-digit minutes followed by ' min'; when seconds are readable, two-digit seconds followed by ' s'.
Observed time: 4 h 15 min
